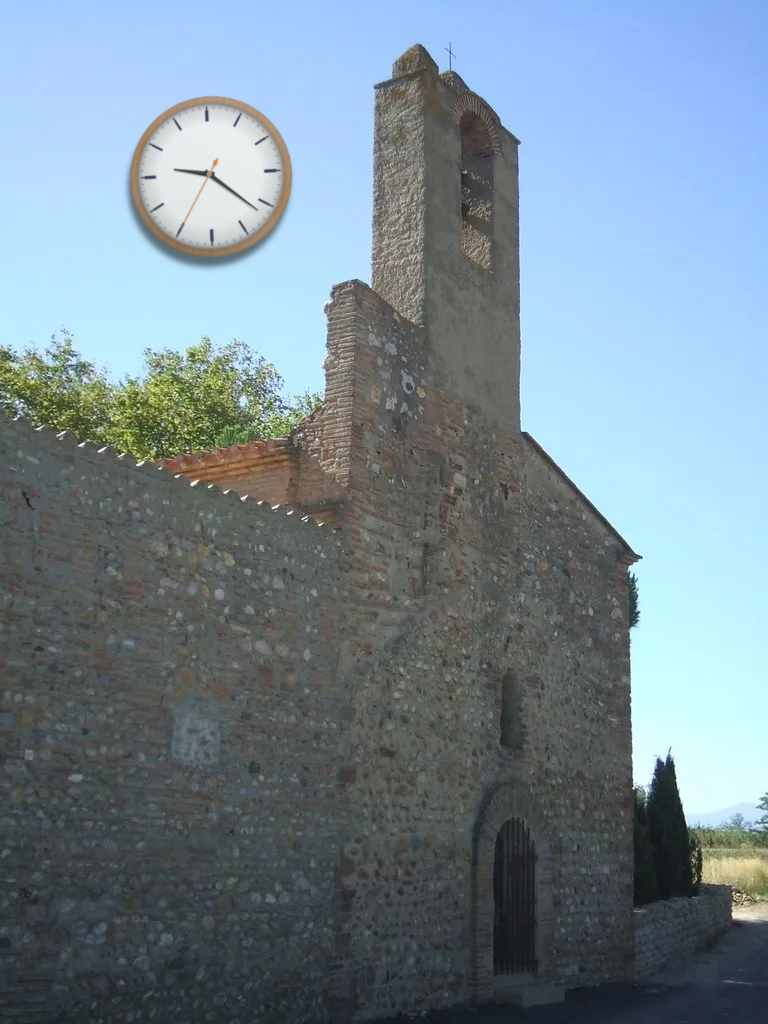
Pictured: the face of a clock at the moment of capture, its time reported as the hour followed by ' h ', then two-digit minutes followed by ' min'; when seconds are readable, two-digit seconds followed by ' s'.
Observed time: 9 h 21 min 35 s
